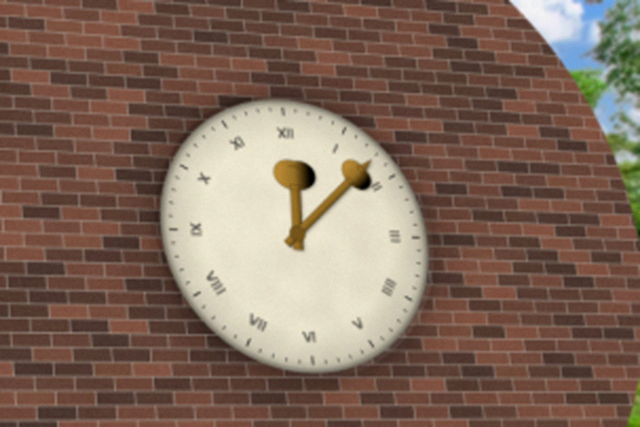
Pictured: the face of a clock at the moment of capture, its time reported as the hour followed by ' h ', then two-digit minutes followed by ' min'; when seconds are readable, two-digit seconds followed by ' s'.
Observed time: 12 h 08 min
